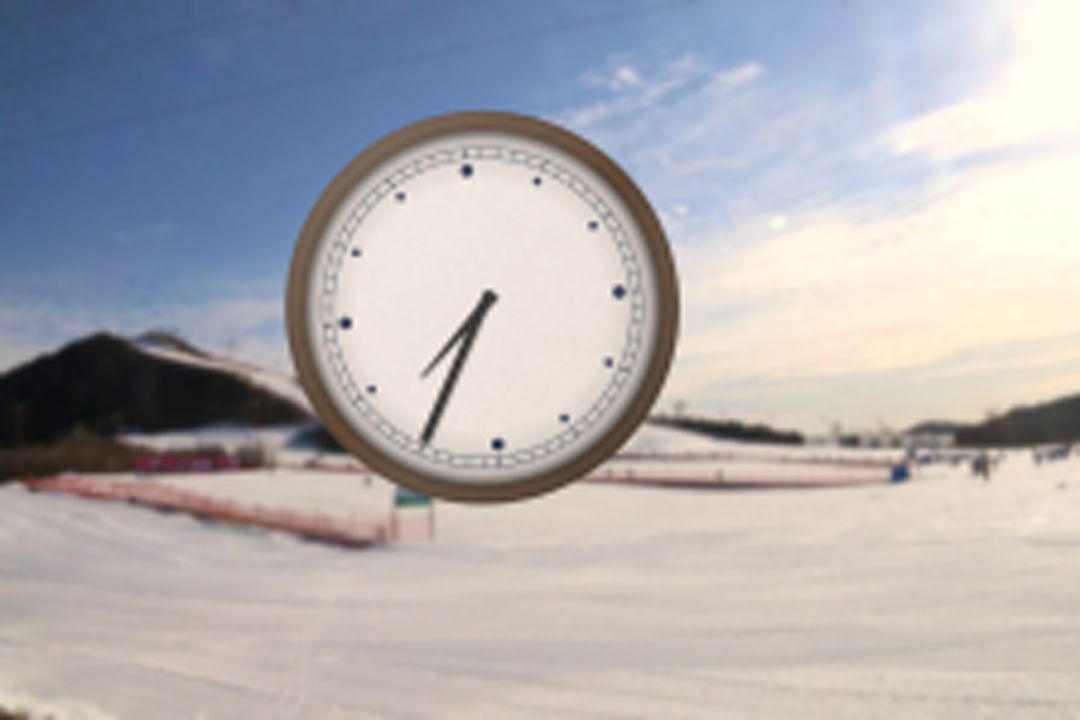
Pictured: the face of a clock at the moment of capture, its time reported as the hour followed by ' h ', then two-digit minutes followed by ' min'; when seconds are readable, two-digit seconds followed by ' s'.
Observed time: 7 h 35 min
